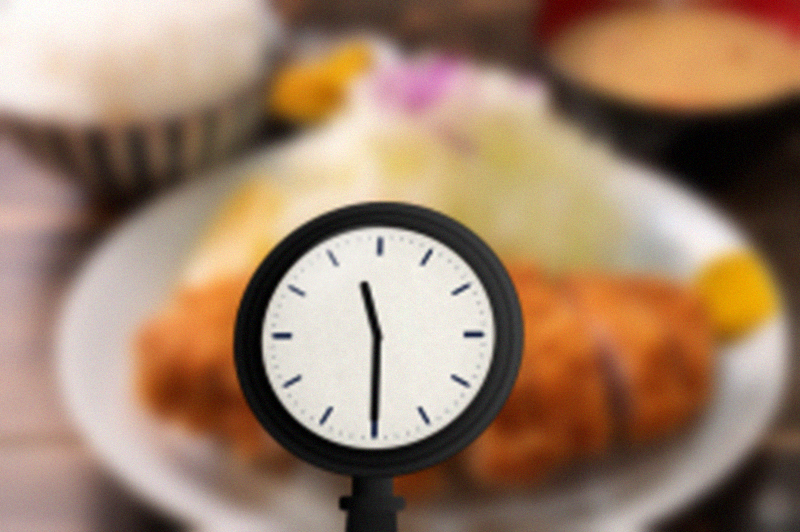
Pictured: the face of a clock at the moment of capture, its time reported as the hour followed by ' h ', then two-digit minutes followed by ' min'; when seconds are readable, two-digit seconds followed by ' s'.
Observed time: 11 h 30 min
